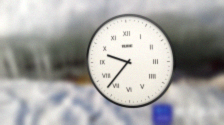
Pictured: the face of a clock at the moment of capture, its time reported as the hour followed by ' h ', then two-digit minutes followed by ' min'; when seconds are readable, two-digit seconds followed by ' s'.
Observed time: 9 h 37 min
